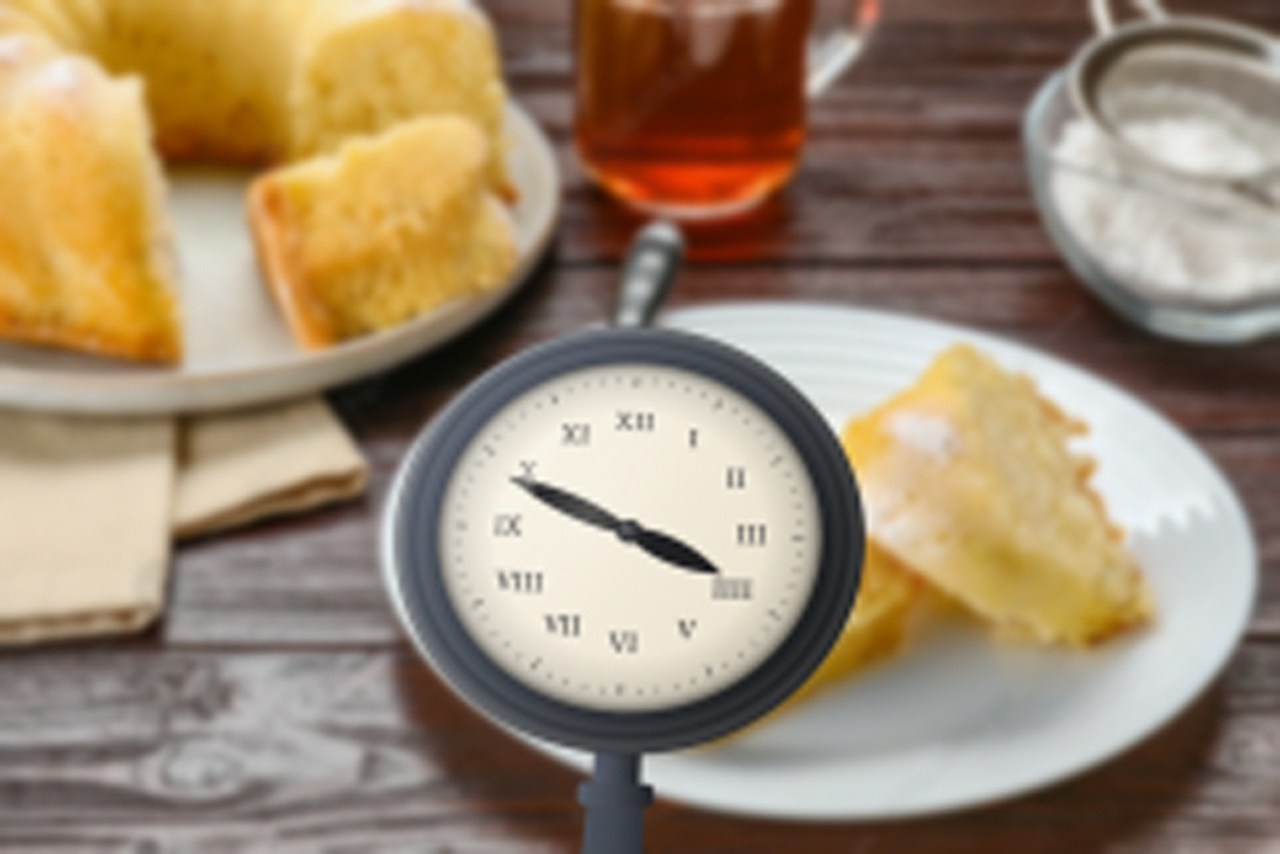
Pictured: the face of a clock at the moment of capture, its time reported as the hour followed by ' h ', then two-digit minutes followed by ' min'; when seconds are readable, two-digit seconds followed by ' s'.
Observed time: 3 h 49 min
